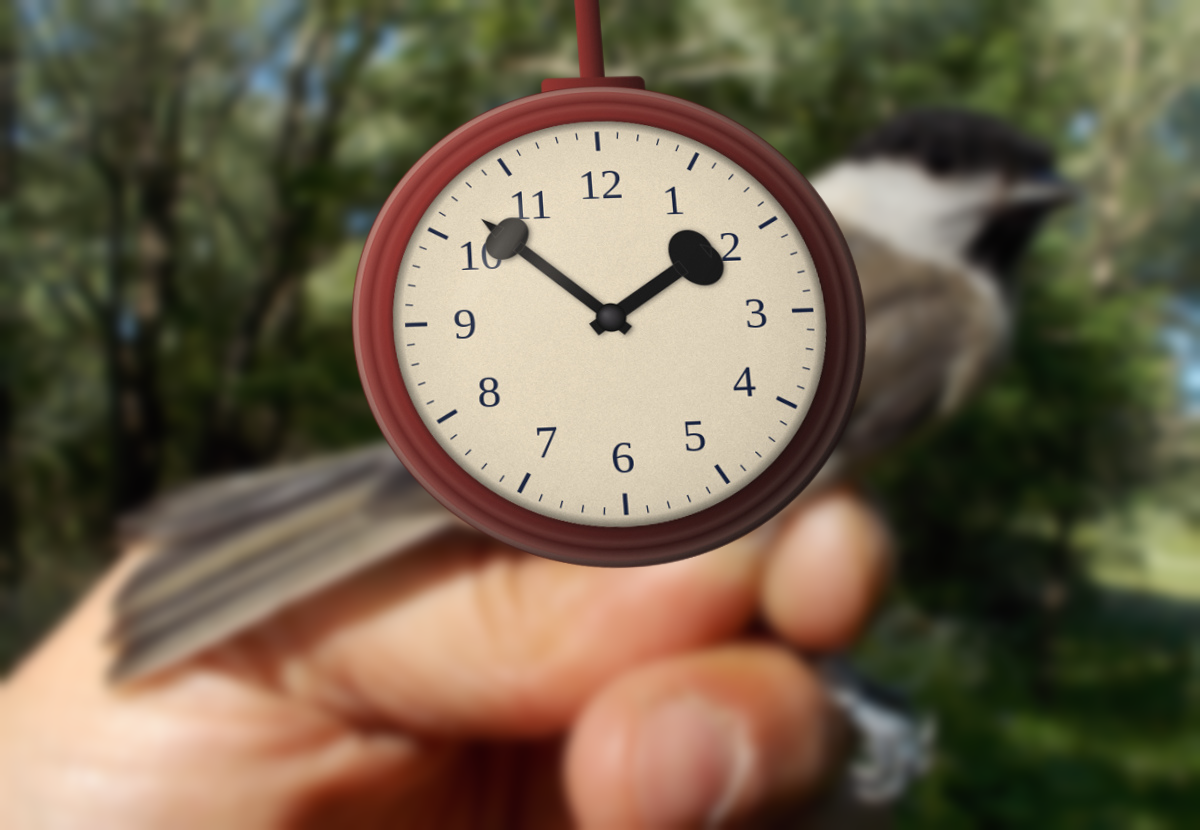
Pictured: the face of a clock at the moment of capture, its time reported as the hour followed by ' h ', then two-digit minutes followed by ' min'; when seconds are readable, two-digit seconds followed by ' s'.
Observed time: 1 h 52 min
